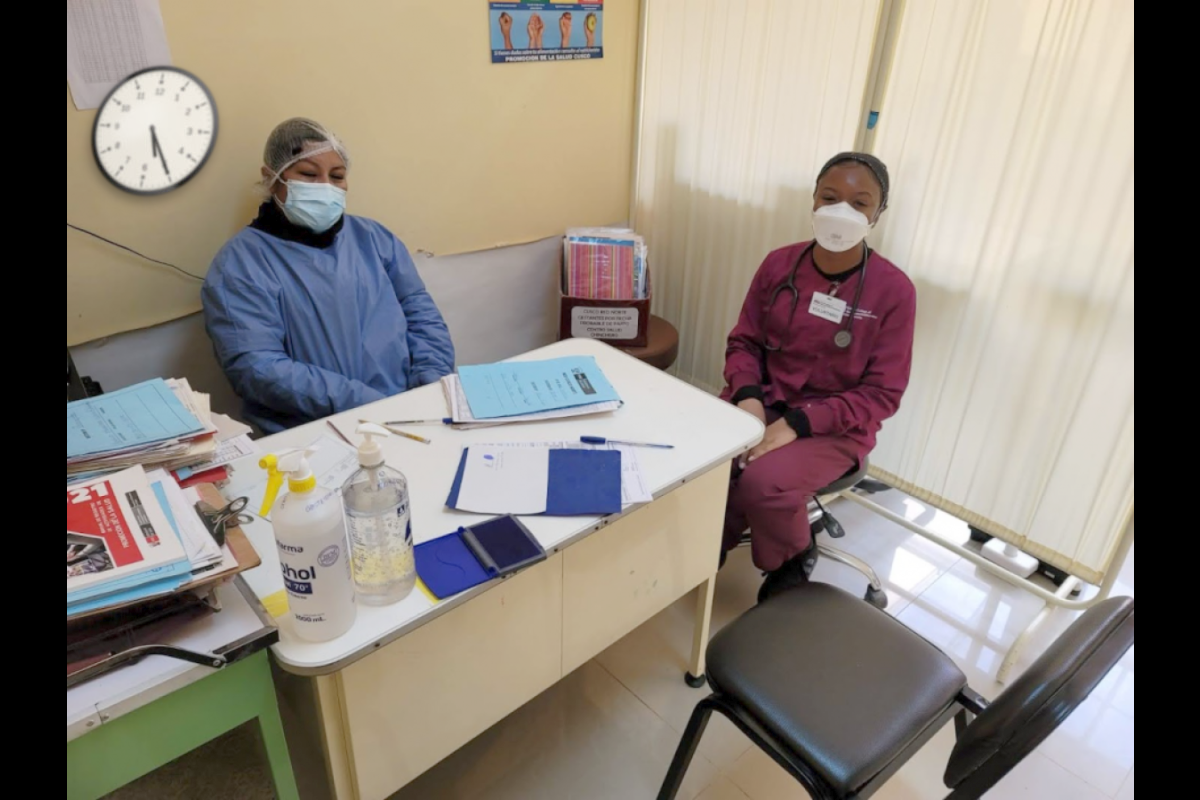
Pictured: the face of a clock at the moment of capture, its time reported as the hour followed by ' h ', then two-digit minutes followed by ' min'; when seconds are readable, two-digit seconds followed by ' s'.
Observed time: 5 h 25 min
